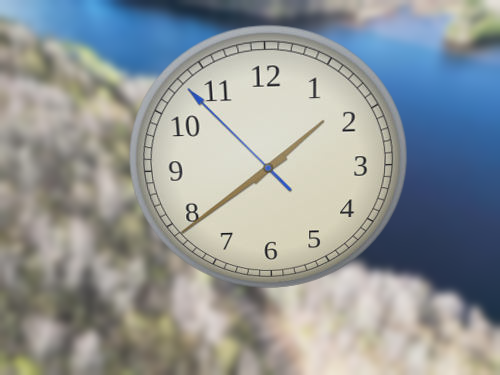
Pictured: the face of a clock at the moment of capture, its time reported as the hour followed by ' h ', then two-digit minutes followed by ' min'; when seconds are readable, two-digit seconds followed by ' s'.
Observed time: 1 h 38 min 53 s
